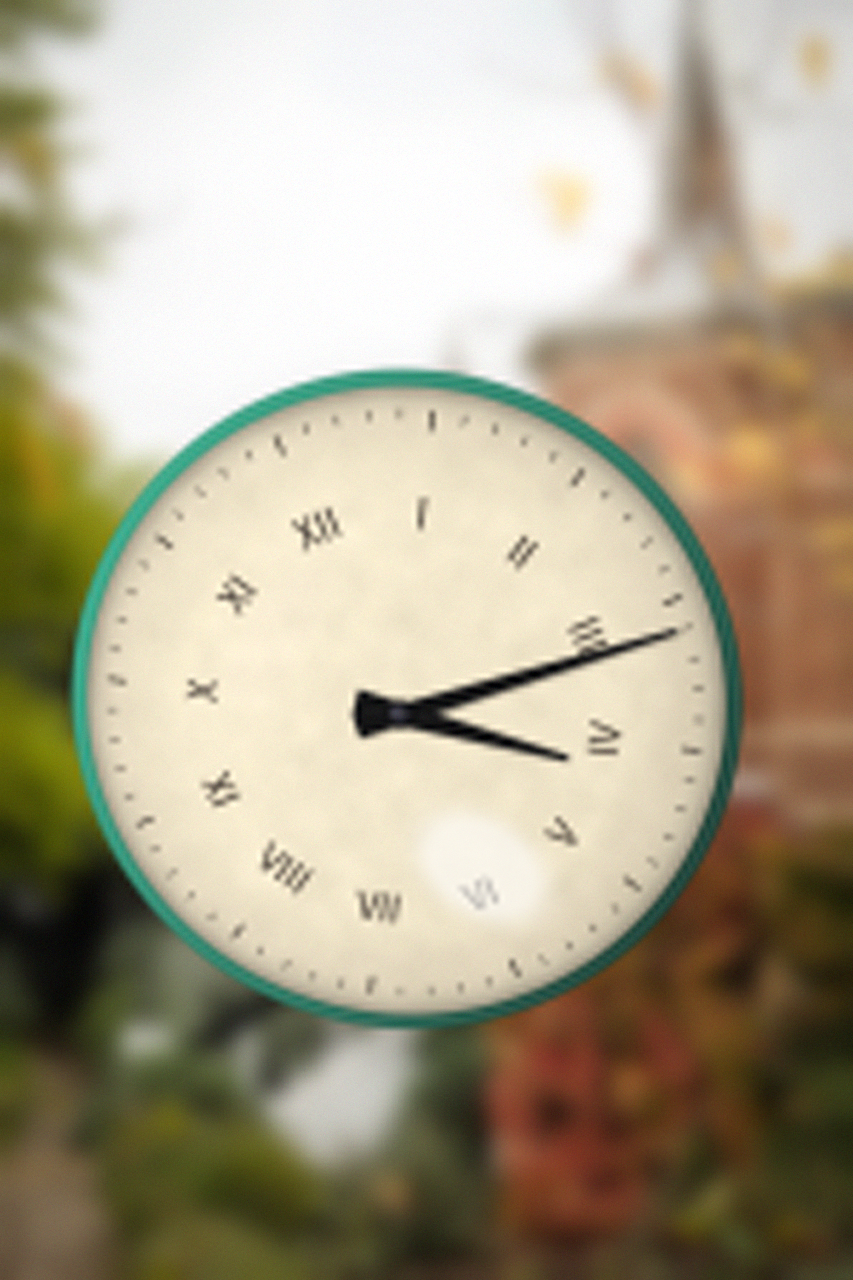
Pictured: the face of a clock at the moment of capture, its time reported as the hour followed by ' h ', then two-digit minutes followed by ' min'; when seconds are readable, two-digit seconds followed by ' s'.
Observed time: 4 h 16 min
